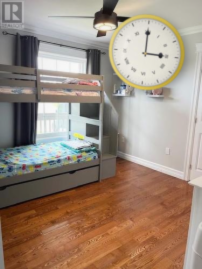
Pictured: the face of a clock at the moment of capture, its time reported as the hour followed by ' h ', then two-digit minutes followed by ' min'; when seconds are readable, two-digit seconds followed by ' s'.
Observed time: 3 h 00 min
